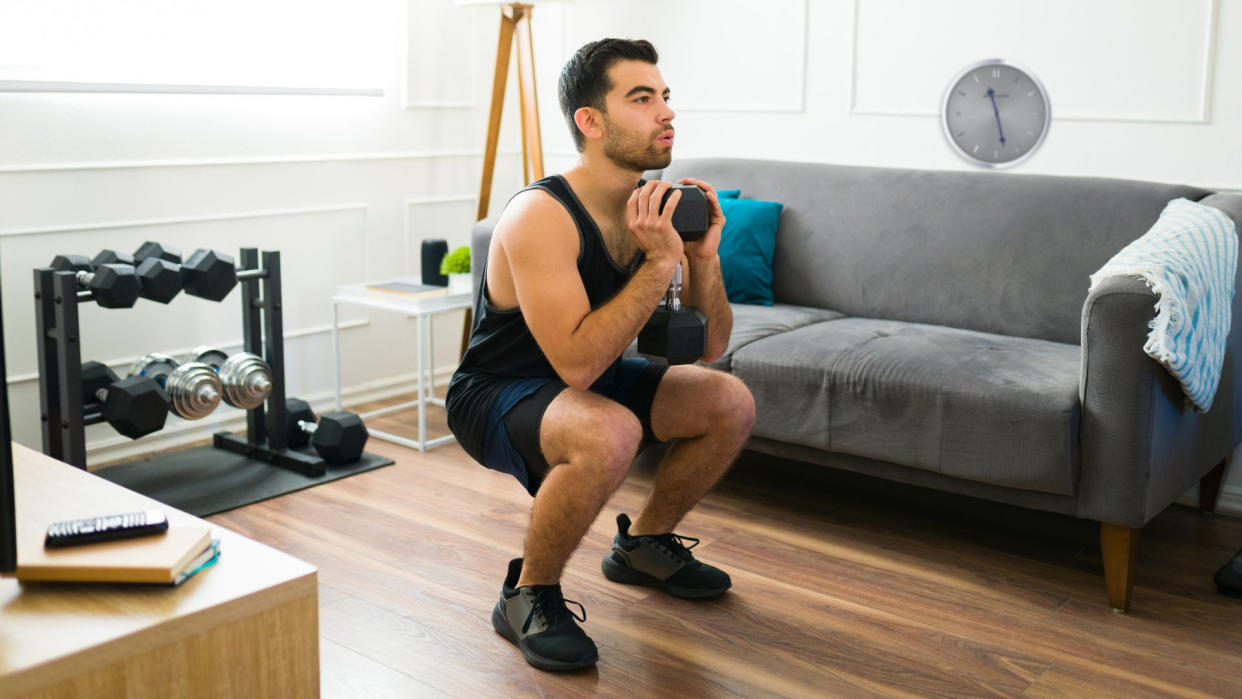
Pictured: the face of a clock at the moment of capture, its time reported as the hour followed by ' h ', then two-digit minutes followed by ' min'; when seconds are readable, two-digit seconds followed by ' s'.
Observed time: 11 h 28 min
